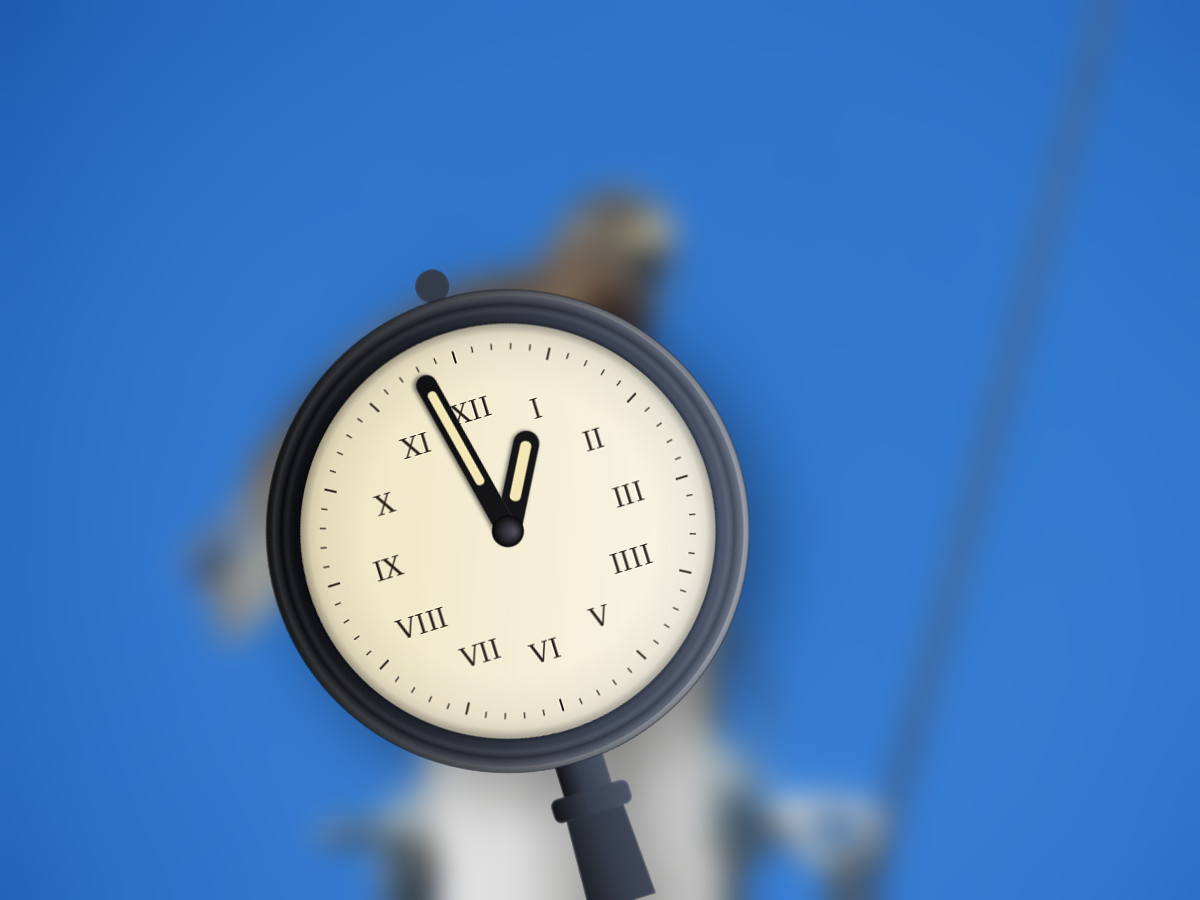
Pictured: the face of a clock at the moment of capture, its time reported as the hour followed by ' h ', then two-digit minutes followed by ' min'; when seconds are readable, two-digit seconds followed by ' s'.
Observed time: 12 h 58 min
